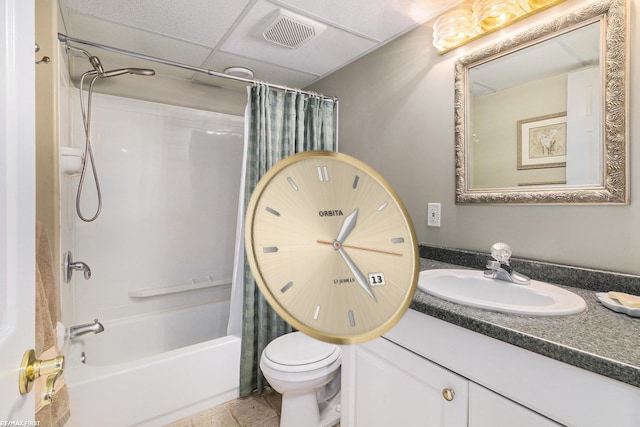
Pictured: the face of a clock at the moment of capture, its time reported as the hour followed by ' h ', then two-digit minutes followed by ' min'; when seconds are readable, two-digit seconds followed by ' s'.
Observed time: 1 h 25 min 17 s
